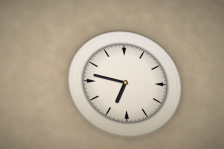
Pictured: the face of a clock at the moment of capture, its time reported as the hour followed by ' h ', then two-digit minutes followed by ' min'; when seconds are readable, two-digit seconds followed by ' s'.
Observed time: 6 h 47 min
